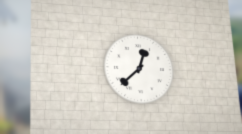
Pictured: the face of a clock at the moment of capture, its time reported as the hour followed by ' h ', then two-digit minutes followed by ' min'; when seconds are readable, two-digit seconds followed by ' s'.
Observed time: 12 h 38 min
